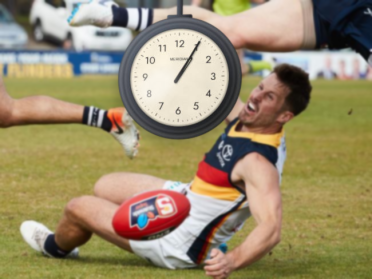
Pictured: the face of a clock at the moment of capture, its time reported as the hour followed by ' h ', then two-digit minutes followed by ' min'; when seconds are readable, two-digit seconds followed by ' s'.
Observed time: 1 h 05 min
